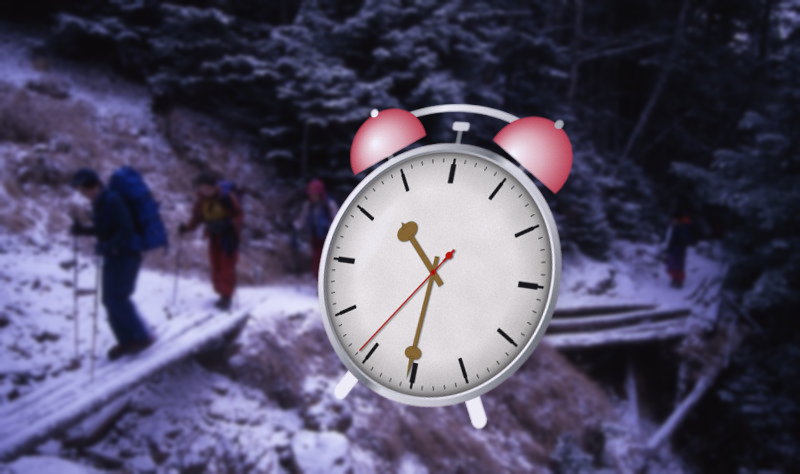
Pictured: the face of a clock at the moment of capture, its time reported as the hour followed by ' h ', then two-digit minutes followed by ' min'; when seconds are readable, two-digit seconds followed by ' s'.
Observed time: 10 h 30 min 36 s
